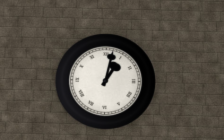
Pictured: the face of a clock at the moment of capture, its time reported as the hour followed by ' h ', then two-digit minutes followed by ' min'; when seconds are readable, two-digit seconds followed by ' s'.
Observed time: 1 h 02 min
